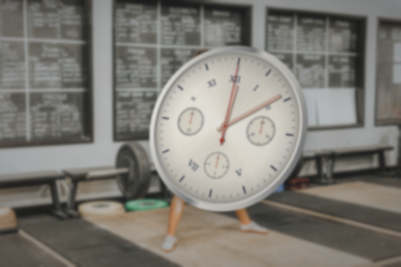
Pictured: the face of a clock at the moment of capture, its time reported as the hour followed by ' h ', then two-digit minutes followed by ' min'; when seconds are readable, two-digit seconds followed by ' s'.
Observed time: 12 h 09 min
